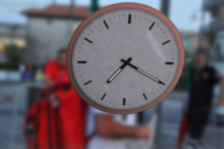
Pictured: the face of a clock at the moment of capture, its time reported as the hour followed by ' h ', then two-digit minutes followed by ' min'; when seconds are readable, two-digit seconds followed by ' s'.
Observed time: 7 h 20 min
